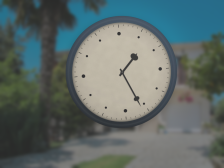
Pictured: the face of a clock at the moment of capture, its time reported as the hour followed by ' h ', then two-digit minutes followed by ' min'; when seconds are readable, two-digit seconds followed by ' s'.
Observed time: 1 h 26 min
